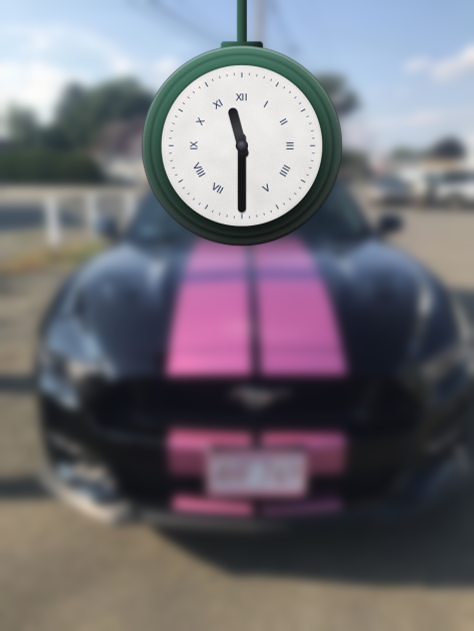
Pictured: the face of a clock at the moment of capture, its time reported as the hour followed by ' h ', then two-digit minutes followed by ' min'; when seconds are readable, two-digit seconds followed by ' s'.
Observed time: 11 h 30 min
